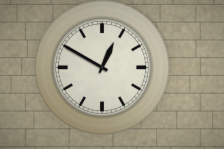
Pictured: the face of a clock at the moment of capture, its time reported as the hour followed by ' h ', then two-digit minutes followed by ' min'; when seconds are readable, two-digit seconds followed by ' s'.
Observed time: 12 h 50 min
